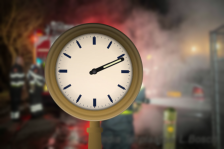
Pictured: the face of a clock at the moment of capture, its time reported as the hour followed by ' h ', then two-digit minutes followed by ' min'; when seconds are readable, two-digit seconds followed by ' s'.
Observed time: 2 h 11 min
